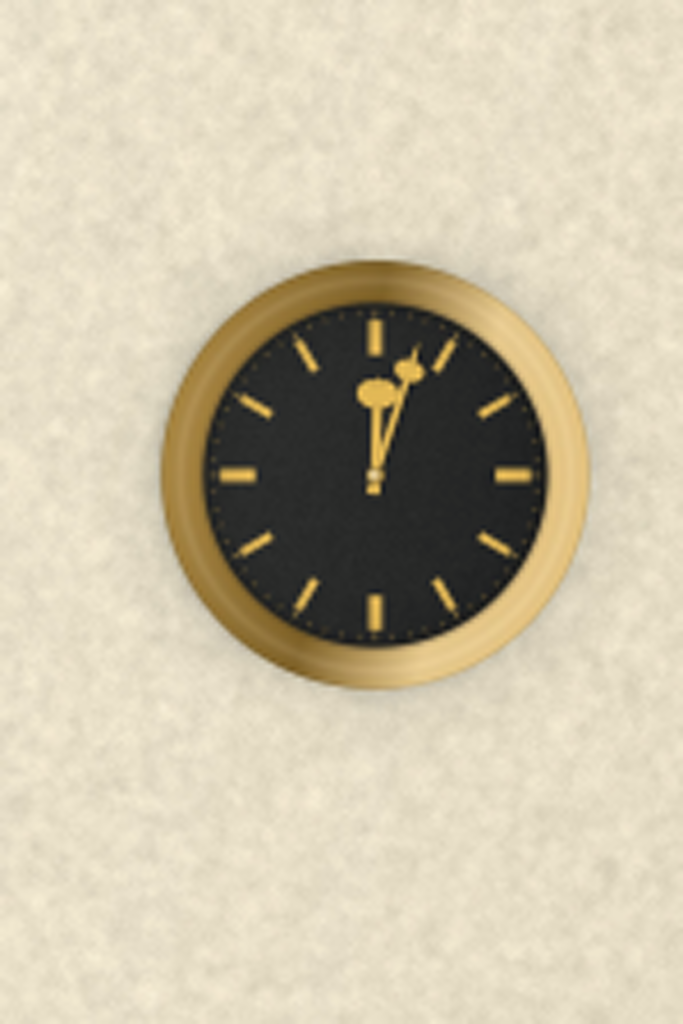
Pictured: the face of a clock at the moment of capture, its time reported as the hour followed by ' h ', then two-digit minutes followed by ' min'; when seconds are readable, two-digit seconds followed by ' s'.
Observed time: 12 h 03 min
